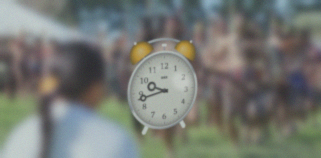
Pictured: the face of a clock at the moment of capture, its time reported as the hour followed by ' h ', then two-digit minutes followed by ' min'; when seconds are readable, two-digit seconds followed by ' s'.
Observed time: 9 h 43 min
